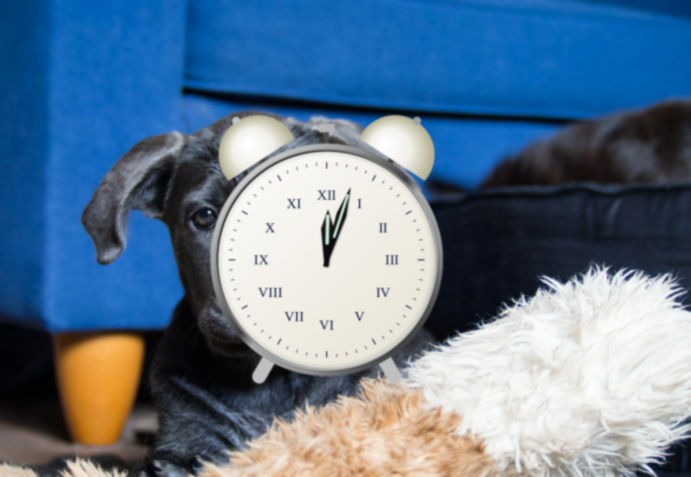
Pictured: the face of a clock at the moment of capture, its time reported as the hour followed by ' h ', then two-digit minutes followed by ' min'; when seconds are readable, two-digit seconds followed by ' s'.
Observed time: 12 h 03 min
